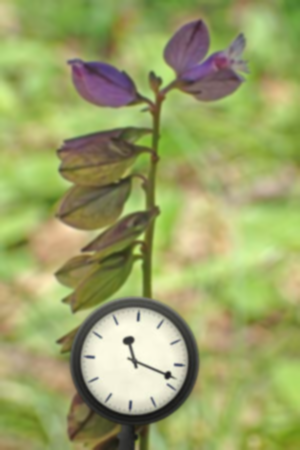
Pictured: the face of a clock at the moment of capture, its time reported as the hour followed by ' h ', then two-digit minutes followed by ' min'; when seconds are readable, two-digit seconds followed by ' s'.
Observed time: 11 h 18 min
